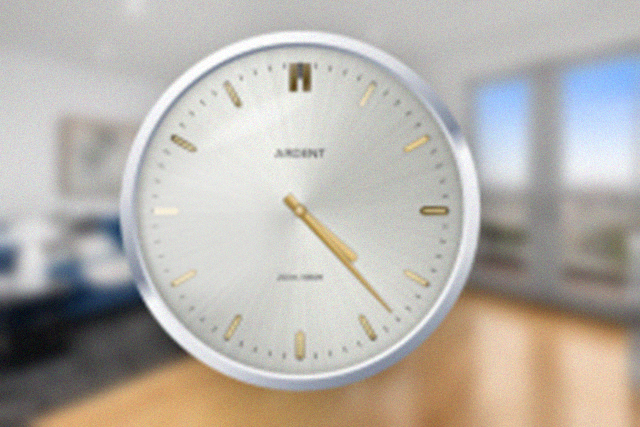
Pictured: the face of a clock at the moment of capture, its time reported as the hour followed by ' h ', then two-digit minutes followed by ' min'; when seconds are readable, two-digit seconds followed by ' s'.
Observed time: 4 h 23 min
